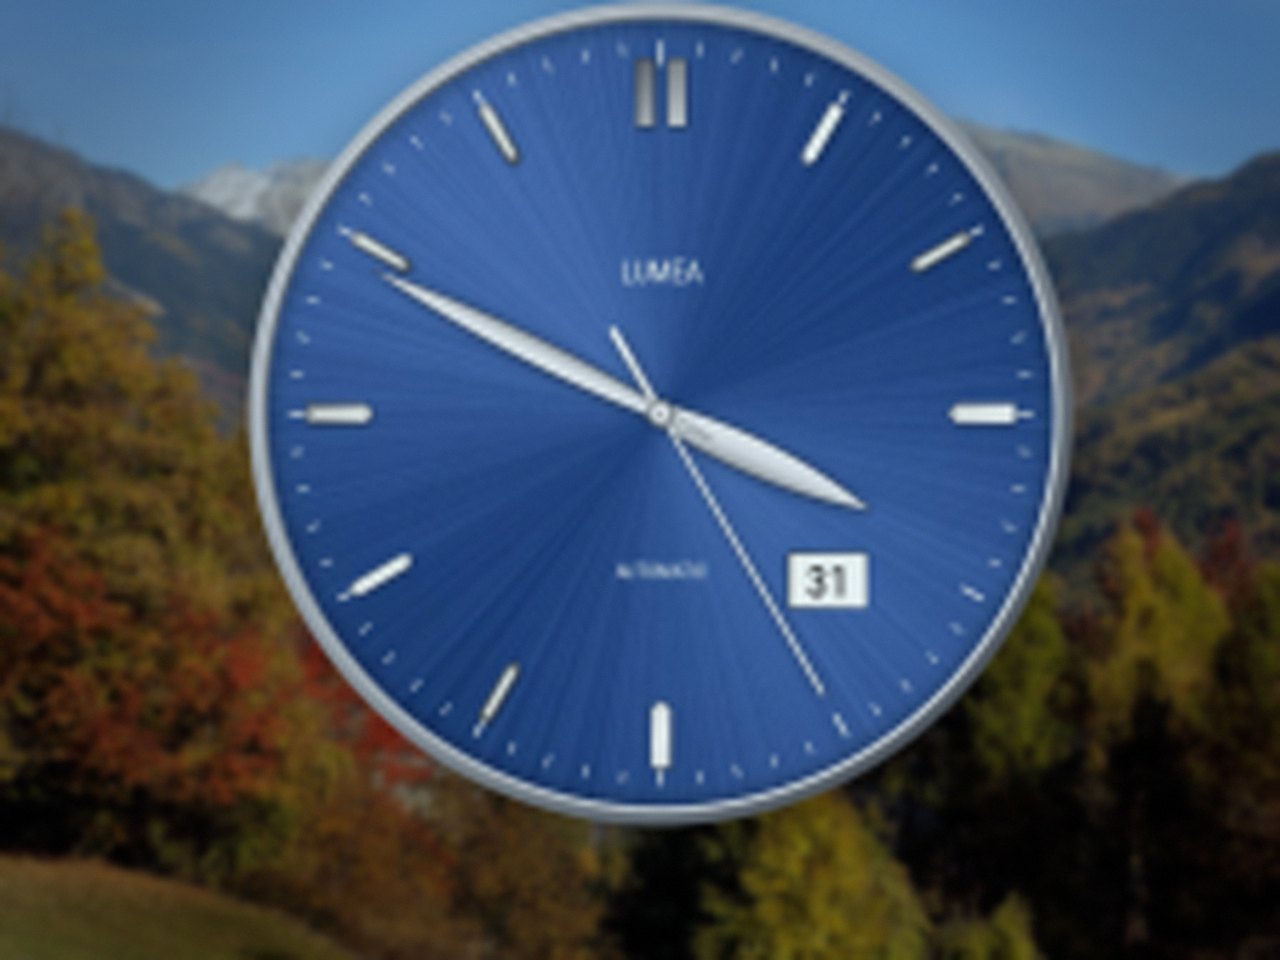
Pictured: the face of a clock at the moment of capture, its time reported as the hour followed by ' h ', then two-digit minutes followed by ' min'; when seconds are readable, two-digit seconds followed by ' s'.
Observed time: 3 h 49 min 25 s
